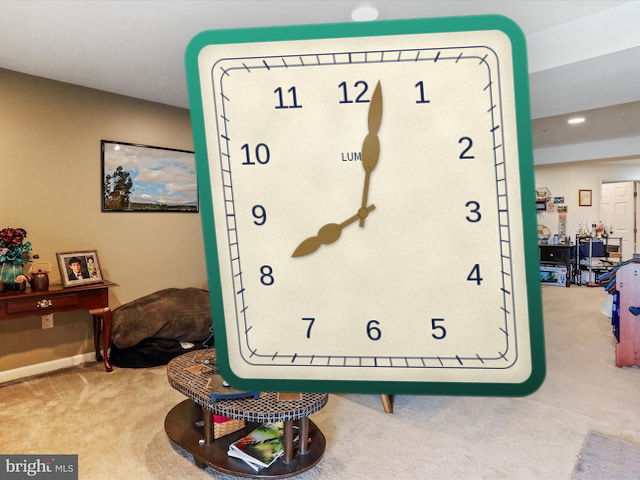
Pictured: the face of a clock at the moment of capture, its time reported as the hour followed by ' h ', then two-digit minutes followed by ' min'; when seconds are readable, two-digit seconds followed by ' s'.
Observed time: 8 h 02 min
